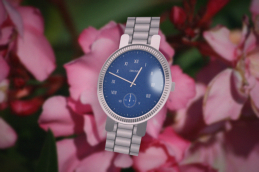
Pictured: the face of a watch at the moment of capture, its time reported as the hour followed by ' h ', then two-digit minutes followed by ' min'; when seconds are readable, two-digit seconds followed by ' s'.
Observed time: 12 h 48 min
